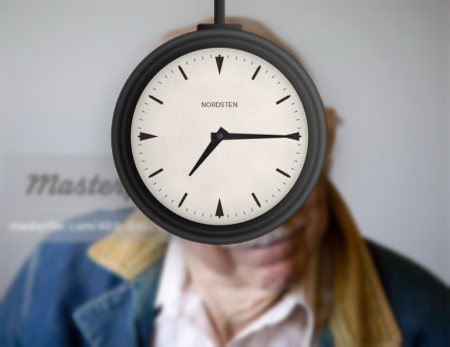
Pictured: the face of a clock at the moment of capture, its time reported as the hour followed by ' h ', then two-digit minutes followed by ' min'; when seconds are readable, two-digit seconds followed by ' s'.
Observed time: 7 h 15 min
